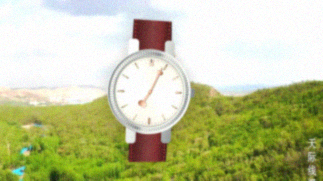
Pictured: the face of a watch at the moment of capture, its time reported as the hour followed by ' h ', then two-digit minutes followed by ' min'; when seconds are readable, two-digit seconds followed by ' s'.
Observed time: 7 h 04 min
